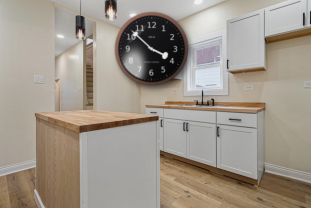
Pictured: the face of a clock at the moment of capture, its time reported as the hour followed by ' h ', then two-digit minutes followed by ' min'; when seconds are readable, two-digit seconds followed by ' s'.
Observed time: 3 h 52 min
